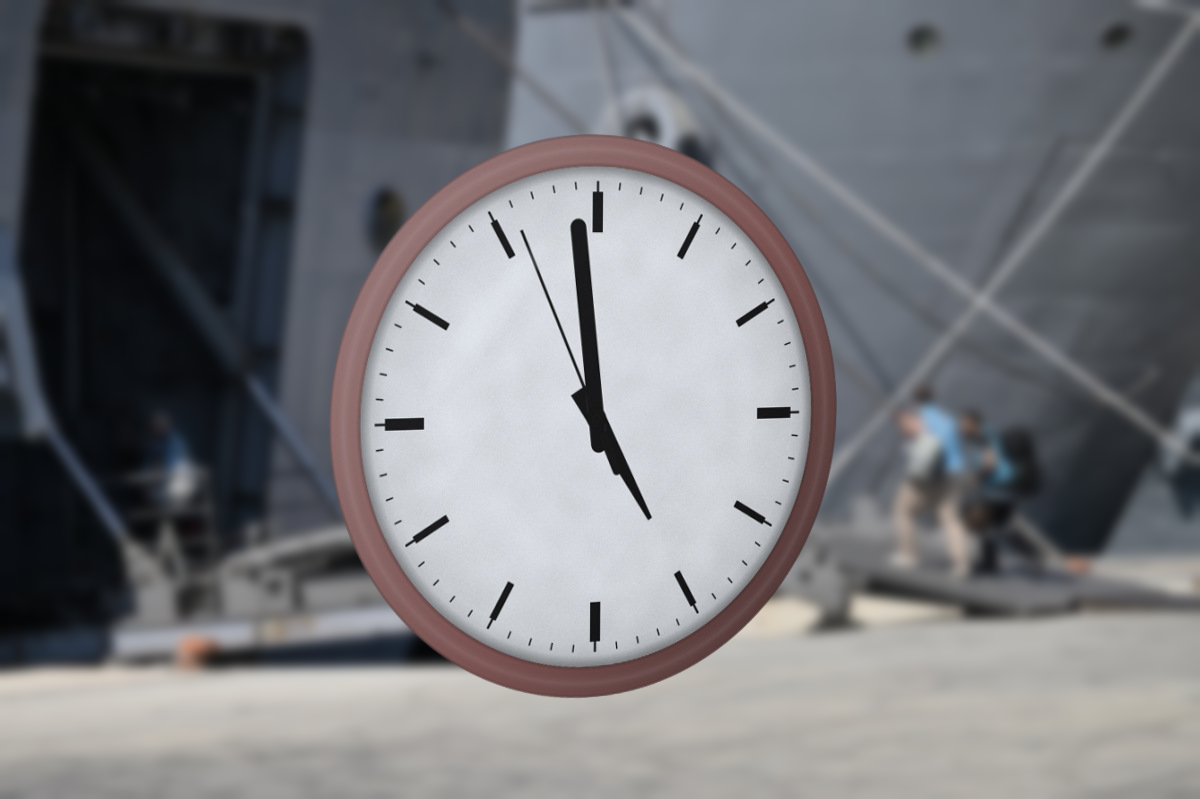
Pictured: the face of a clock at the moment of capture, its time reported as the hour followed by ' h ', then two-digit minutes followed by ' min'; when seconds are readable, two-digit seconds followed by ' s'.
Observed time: 4 h 58 min 56 s
